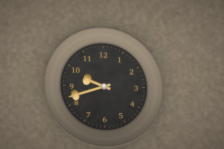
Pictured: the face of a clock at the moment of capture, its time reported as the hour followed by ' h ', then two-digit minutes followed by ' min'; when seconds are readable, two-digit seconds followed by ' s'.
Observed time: 9 h 42 min
